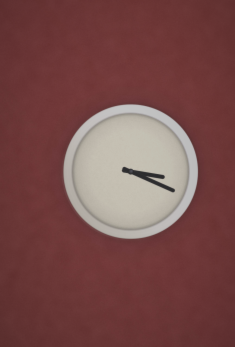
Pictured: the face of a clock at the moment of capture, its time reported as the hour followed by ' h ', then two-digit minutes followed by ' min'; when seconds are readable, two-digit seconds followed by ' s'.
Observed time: 3 h 19 min
